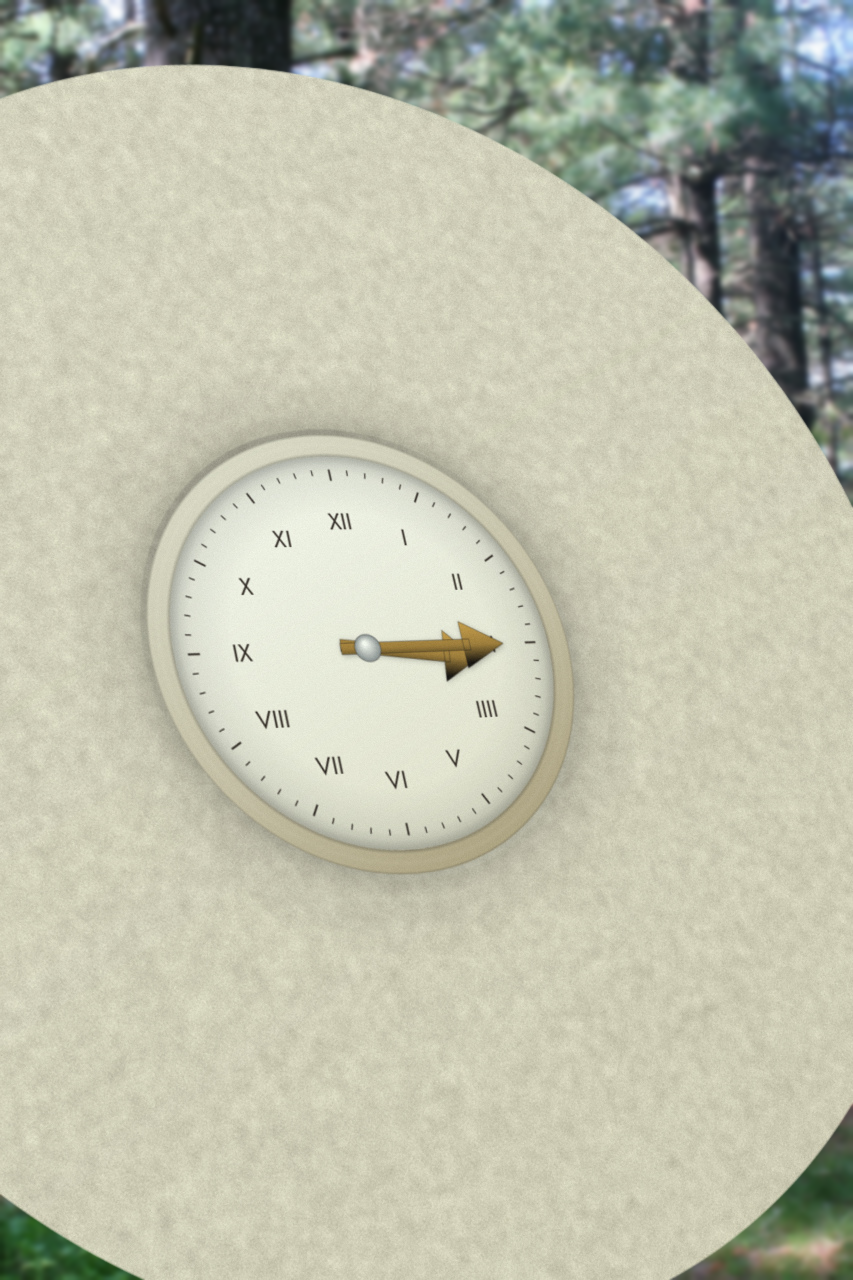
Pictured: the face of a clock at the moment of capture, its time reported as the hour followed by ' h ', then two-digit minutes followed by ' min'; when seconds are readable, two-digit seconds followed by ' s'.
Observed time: 3 h 15 min
